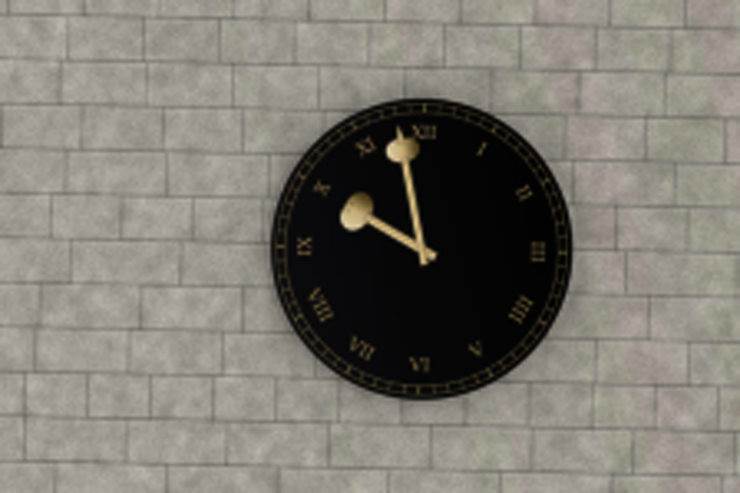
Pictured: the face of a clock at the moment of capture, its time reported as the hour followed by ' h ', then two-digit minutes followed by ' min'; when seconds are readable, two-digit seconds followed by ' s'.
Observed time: 9 h 58 min
